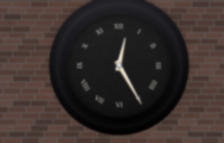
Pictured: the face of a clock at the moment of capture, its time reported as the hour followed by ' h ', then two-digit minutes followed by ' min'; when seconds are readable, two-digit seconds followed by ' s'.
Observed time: 12 h 25 min
